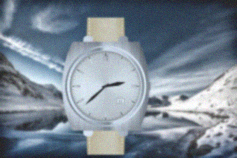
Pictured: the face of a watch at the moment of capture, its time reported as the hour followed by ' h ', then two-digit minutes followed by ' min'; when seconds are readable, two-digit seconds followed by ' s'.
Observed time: 2 h 38 min
